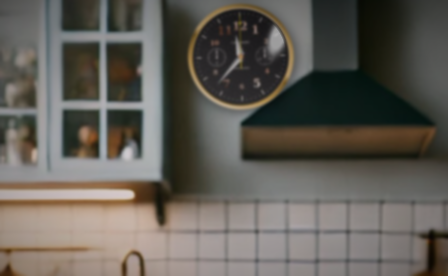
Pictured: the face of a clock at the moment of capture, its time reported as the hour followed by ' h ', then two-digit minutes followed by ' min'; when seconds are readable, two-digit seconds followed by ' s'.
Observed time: 11 h 37 min
